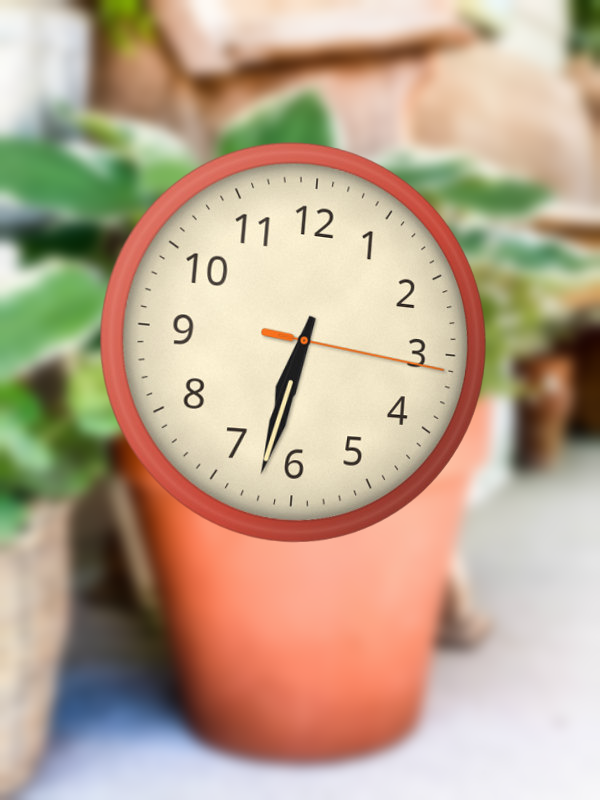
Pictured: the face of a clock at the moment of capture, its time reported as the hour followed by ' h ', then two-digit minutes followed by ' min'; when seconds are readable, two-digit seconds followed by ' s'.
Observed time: 6 h 32 min 16 s
